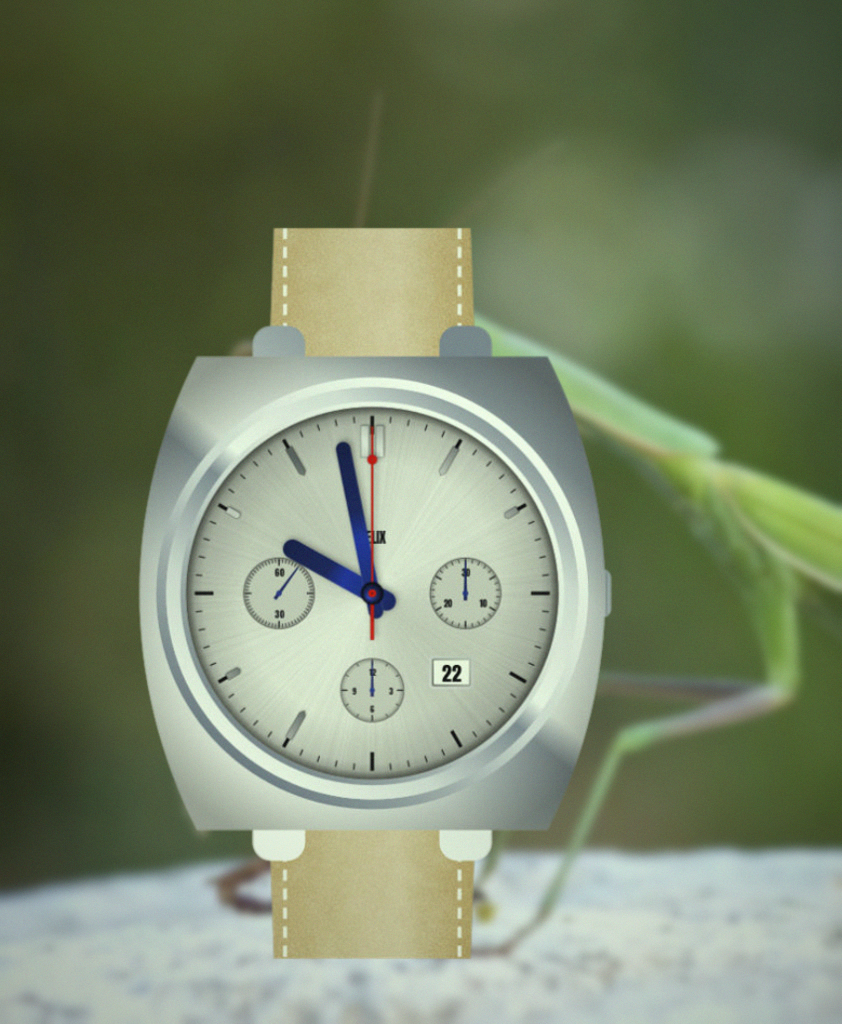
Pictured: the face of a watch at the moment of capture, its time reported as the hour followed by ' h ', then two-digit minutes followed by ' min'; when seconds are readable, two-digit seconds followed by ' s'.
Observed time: 9 h 58 min 06 s
